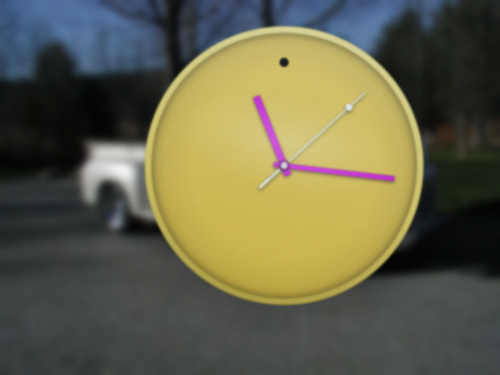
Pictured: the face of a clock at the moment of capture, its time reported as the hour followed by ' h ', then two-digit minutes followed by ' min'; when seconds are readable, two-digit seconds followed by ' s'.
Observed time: 11 h 16 min 08 s
